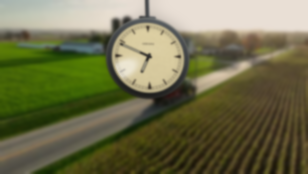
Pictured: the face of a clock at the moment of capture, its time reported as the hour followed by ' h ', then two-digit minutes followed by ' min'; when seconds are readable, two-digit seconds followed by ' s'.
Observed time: 6 h 49 min
